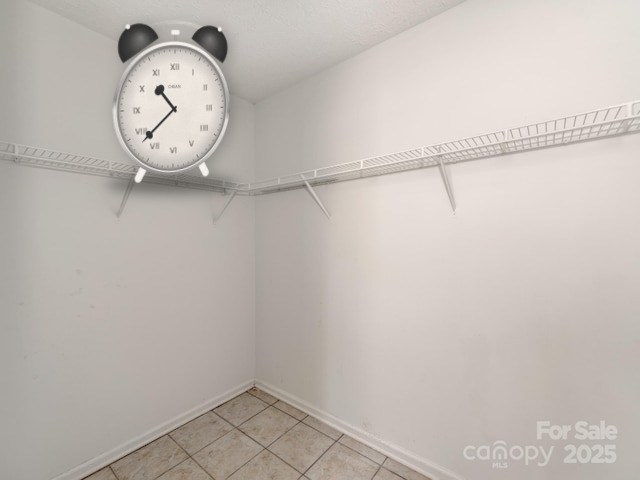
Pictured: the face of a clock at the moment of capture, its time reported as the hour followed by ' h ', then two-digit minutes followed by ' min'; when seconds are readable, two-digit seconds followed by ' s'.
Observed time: 10 h 38 min
